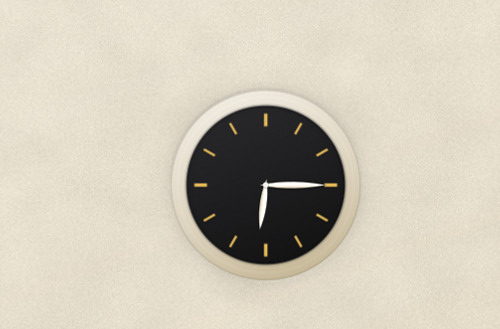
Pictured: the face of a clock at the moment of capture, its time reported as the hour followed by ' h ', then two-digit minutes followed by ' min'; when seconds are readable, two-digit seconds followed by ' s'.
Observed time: 6 h 15 min
